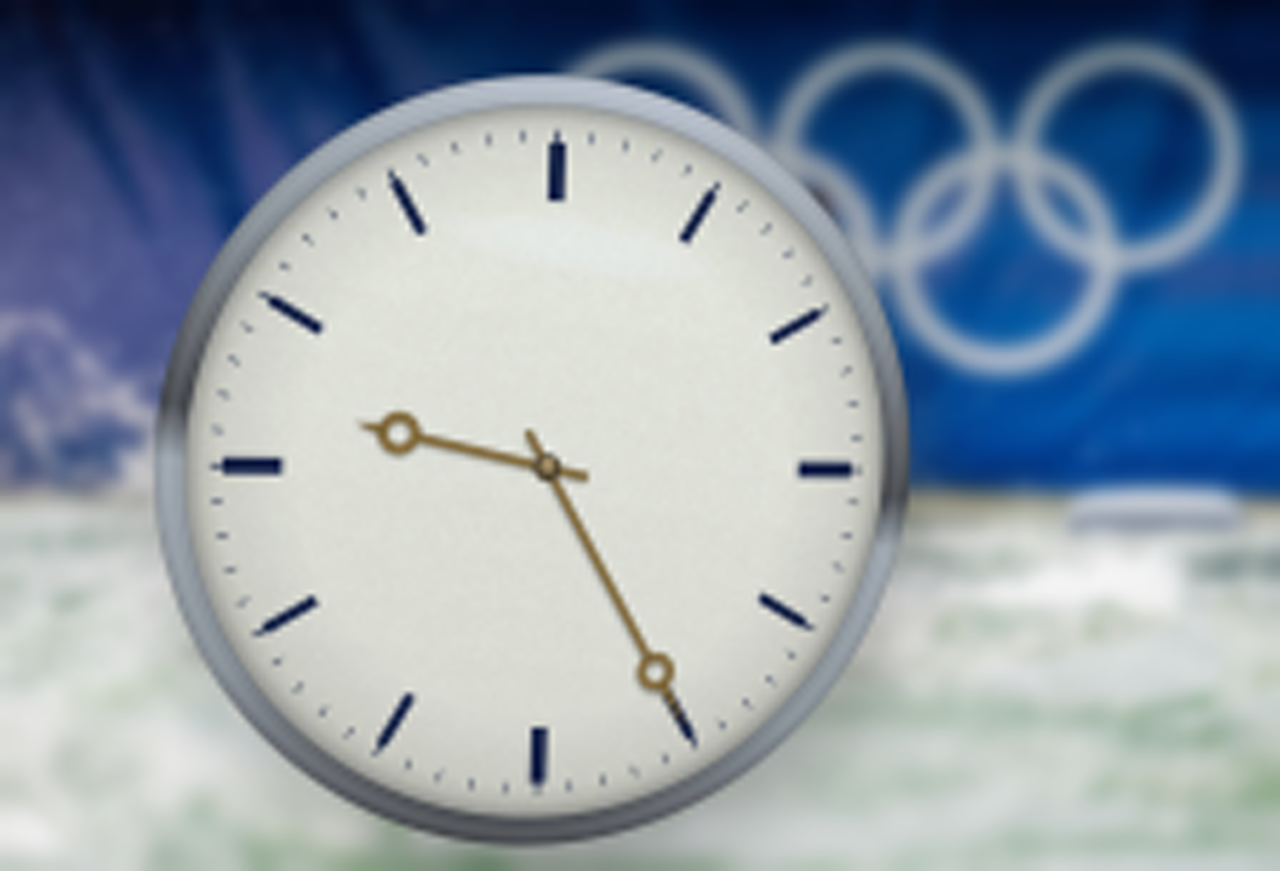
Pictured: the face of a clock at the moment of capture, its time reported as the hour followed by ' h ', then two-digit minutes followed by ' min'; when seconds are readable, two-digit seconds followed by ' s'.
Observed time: 9 h 25 min
